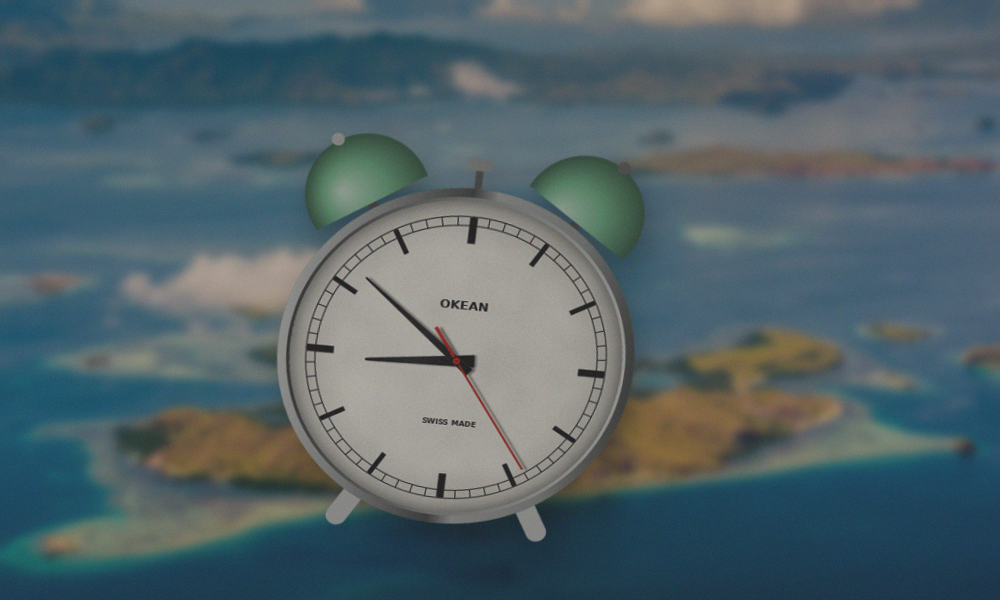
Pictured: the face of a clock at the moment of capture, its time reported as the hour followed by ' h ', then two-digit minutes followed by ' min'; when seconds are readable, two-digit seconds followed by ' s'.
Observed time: 8 h 51 min 24 s
